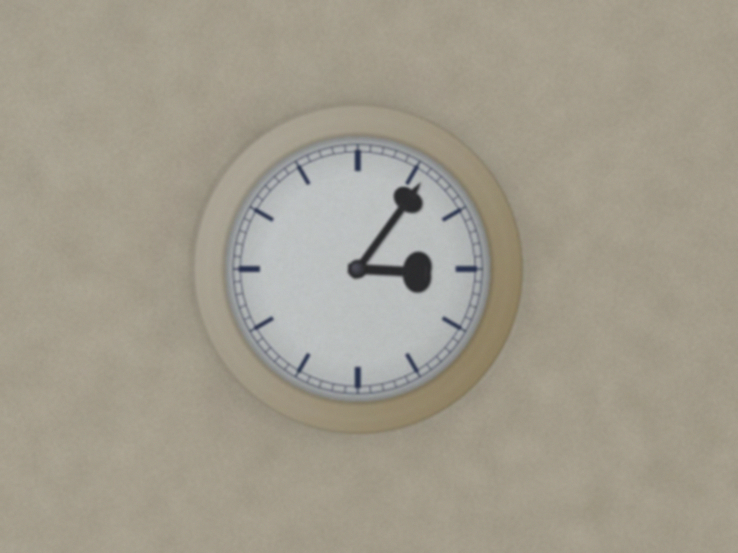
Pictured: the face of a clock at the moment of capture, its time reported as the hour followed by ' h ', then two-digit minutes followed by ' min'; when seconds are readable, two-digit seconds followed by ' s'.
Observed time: 3 h 06 min
